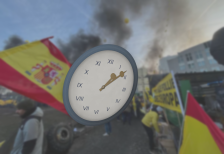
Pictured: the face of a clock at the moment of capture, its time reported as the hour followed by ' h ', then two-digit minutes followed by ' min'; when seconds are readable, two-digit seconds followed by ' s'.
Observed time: 1 h 08 min
